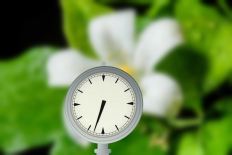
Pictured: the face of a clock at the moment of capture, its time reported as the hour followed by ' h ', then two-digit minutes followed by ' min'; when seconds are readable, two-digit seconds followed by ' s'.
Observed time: 6 h 33 min
